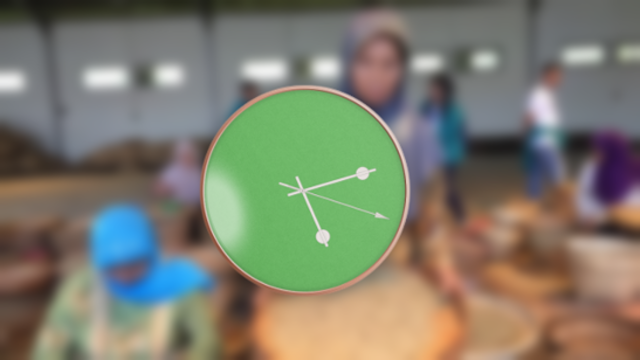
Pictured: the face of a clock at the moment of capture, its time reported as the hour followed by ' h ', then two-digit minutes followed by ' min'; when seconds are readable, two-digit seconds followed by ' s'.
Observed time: 5 h 12 min 18 s
